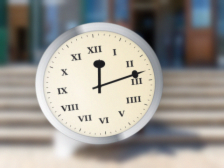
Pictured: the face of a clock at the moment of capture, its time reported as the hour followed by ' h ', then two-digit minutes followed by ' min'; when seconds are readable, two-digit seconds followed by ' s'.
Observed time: 12 h 13 min
